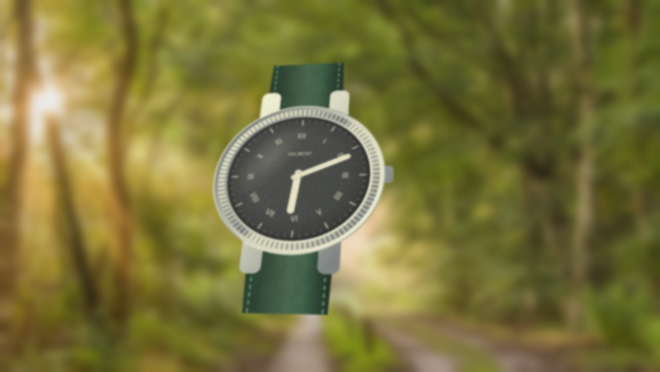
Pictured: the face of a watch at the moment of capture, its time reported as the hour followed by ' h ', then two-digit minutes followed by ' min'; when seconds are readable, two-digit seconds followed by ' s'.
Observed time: 6 h 11 min
